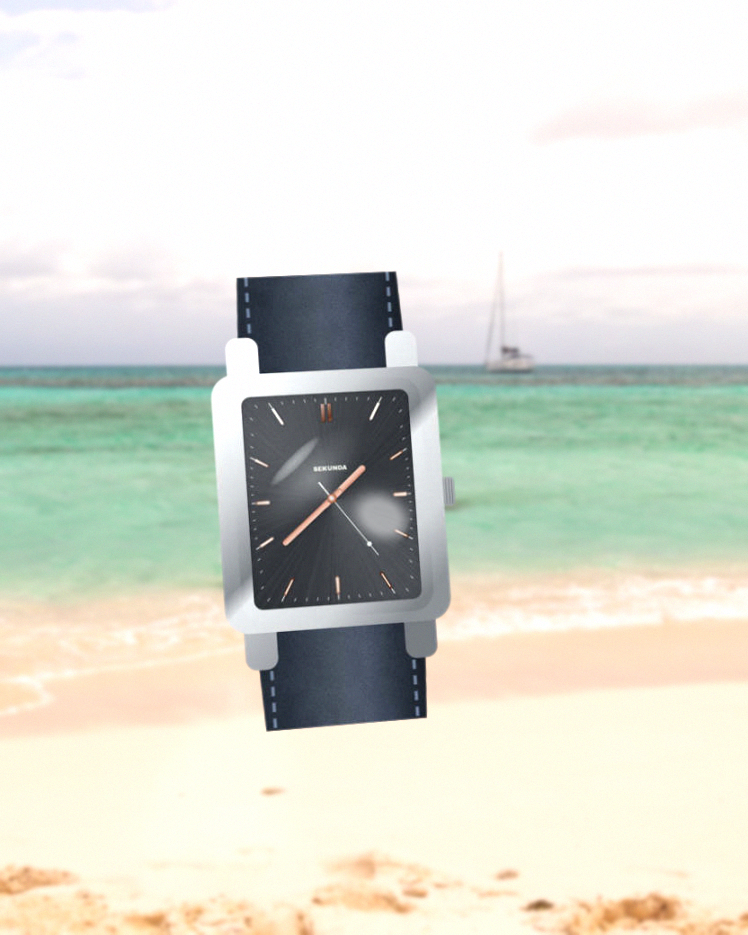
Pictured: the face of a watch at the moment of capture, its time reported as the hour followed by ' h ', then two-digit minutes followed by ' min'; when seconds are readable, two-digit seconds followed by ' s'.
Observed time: 1 h 38 min 24 s
